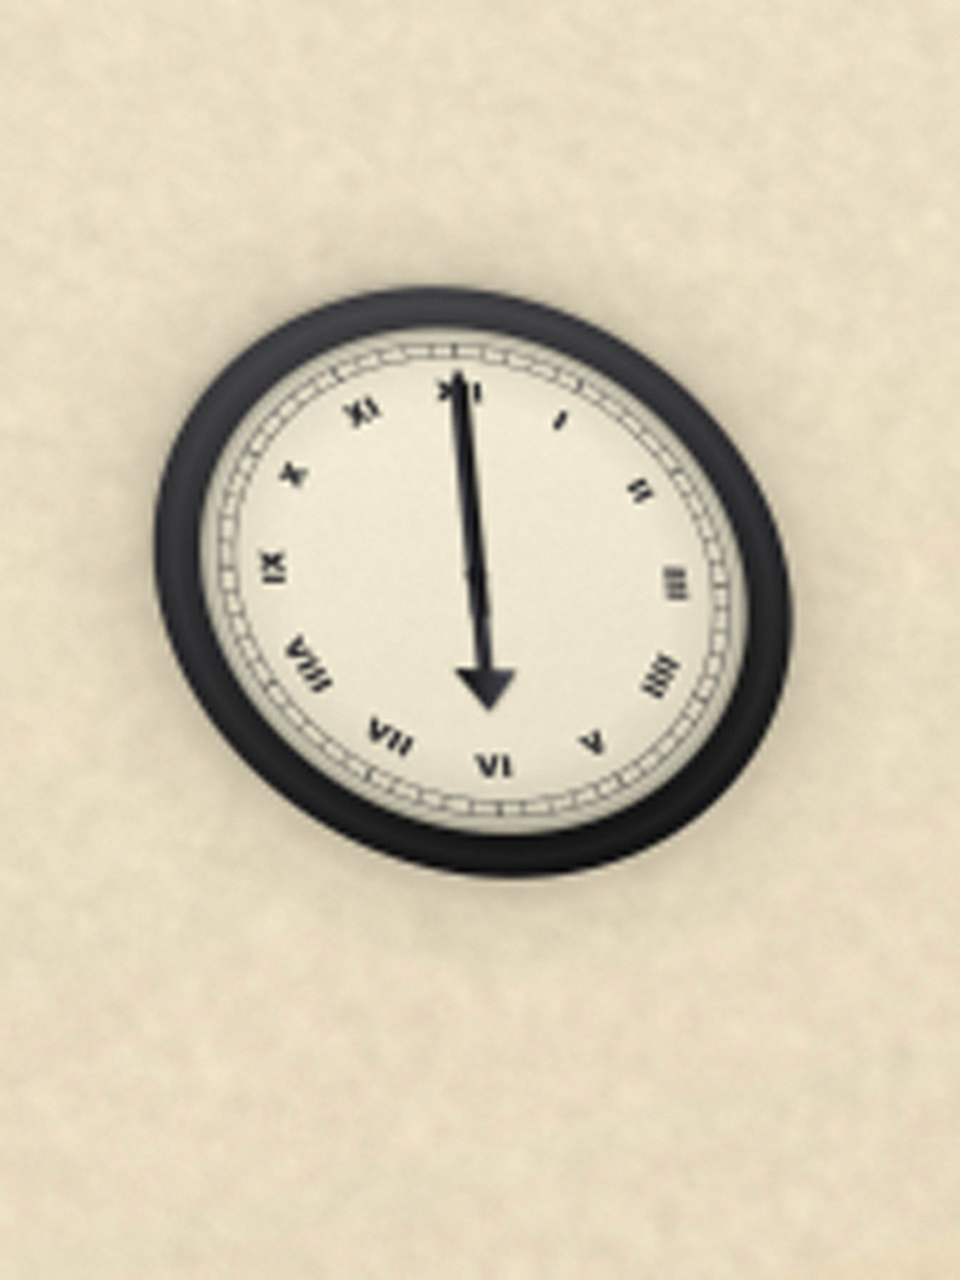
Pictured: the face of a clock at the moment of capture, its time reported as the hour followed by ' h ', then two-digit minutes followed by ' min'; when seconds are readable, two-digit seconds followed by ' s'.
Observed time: 6 h 00 min
